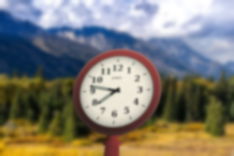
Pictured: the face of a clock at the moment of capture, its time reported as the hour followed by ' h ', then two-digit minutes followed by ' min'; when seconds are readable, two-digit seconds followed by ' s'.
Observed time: 7 h 47 min
